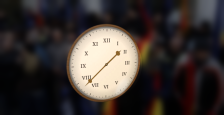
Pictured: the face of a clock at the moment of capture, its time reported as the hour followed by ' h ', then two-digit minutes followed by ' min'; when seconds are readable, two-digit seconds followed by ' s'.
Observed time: 1 h 38 min
